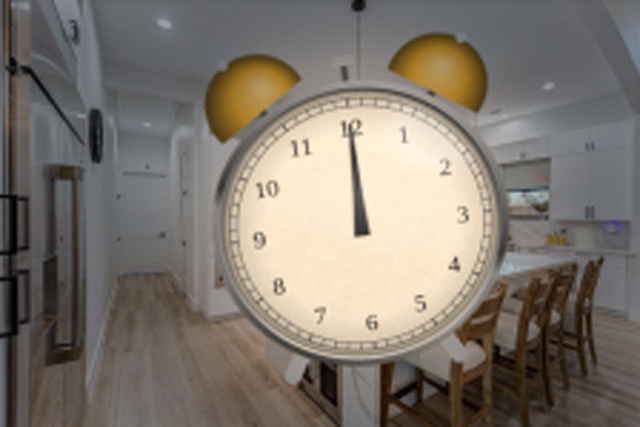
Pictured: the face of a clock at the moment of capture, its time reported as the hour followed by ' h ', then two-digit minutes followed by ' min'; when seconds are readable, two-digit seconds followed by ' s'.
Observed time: 12 h 00 min
